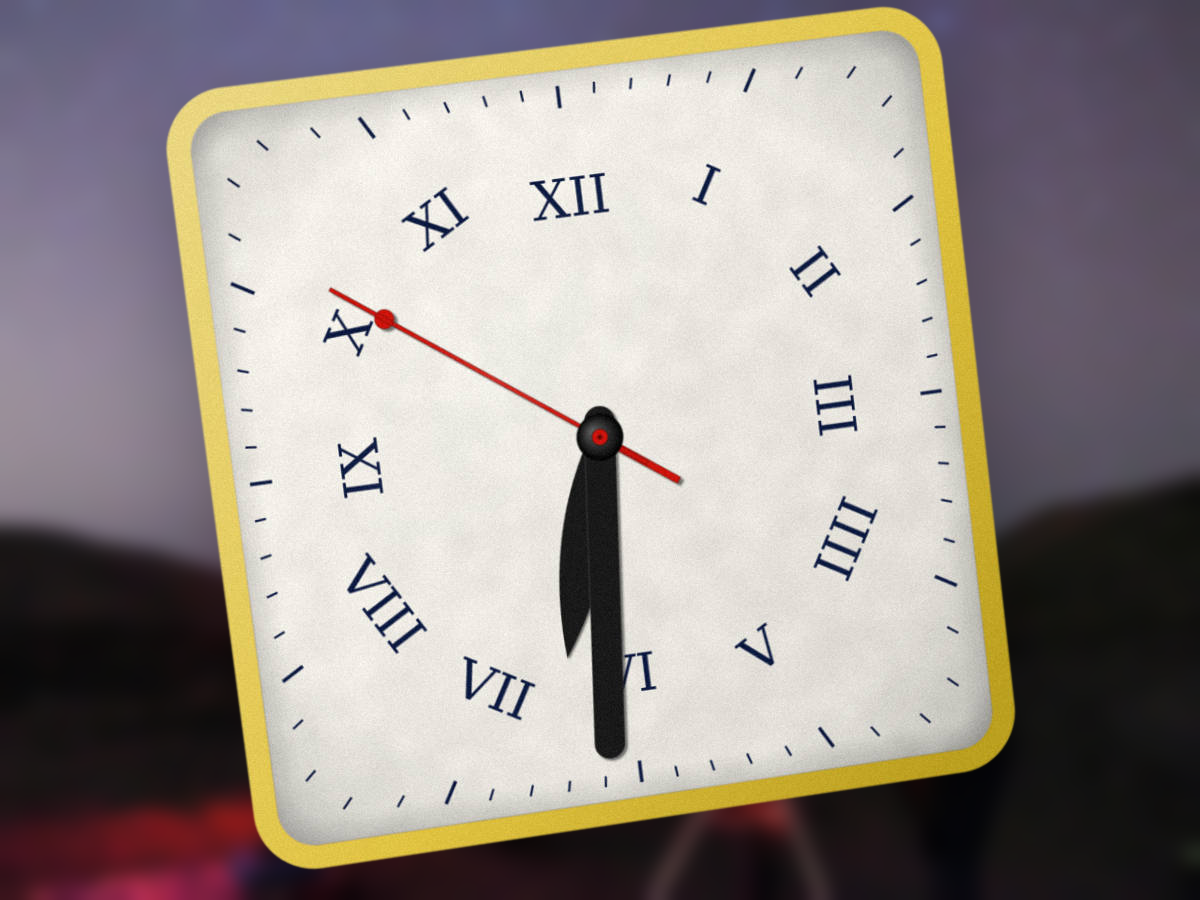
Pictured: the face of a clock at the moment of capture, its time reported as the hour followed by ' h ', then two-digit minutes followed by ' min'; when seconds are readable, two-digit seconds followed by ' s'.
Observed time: 6 h 30 min 51 s
